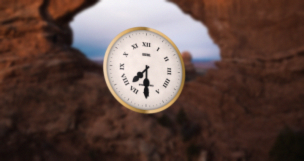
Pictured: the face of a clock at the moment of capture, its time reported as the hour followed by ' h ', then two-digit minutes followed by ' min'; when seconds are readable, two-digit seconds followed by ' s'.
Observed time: 7 h 30 min
